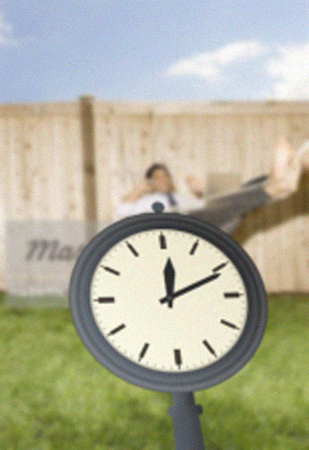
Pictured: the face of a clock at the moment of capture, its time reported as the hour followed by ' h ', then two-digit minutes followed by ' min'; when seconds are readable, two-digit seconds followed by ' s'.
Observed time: 12 h 11 min
